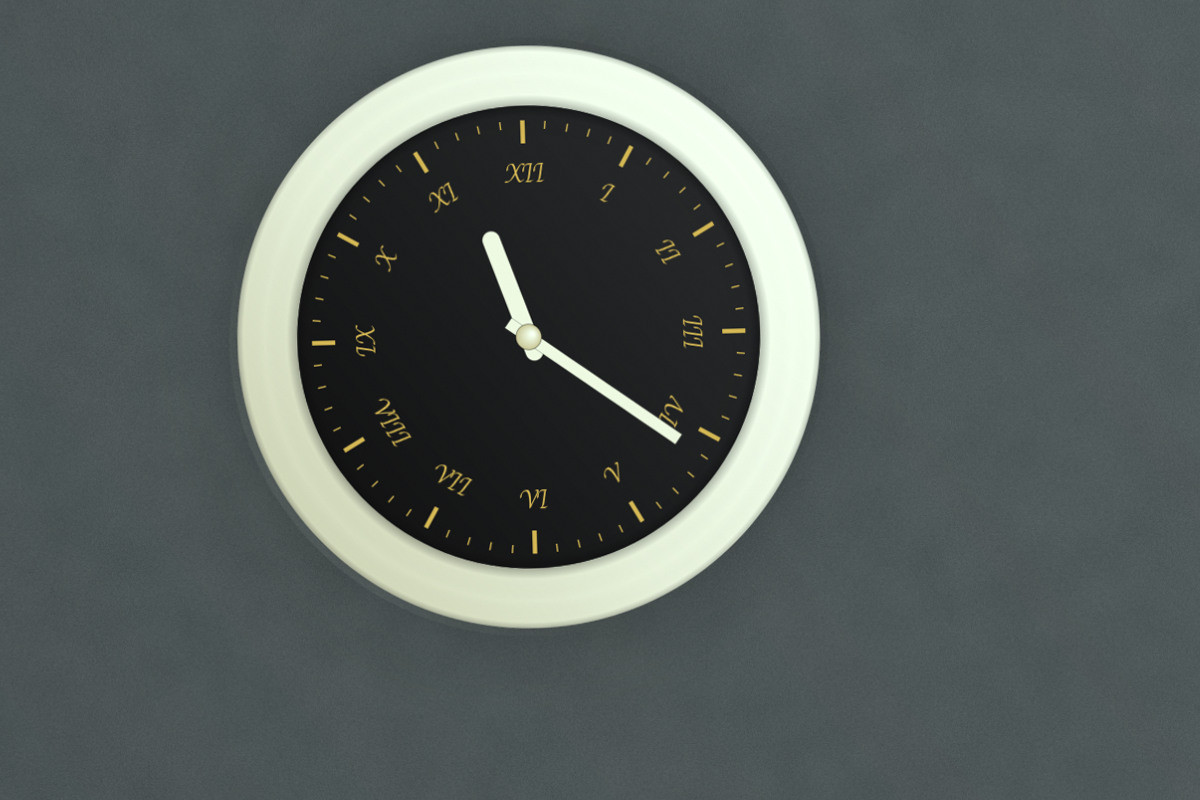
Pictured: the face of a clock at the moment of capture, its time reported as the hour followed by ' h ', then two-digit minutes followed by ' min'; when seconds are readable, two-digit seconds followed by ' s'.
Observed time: 11 h 21 min
